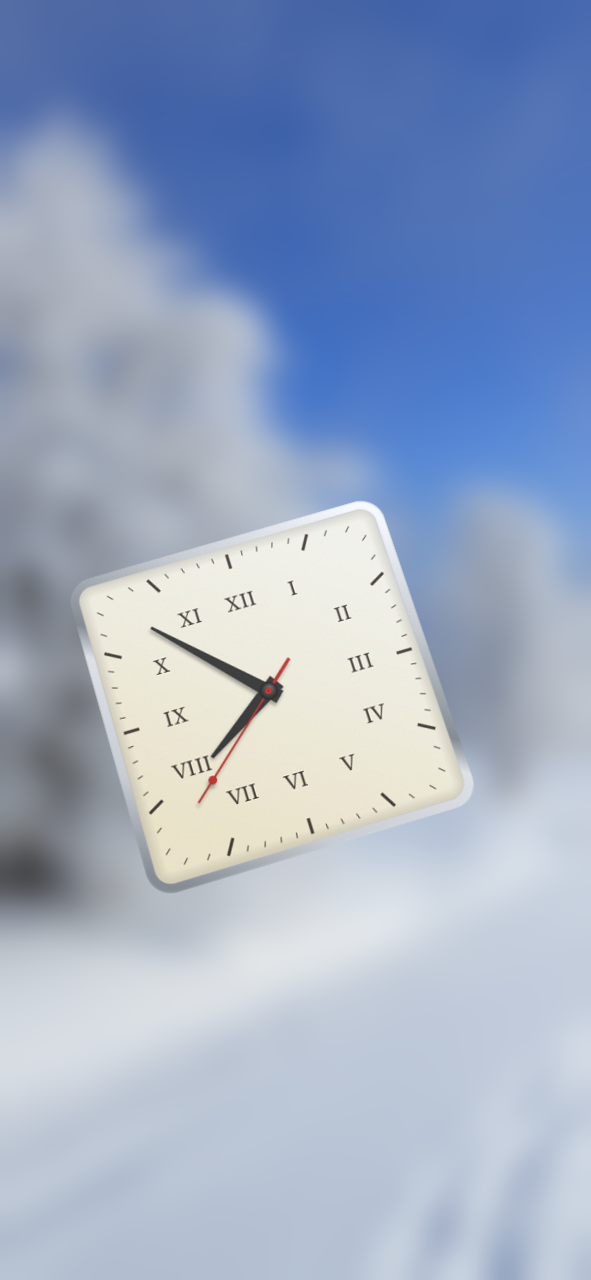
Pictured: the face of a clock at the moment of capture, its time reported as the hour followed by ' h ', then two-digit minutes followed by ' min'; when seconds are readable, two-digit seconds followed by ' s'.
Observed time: 7 h 52 min 38 s
